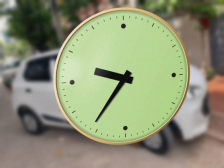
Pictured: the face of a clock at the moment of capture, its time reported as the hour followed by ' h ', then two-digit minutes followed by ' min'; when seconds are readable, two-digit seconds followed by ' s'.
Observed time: 9 h 36 min
